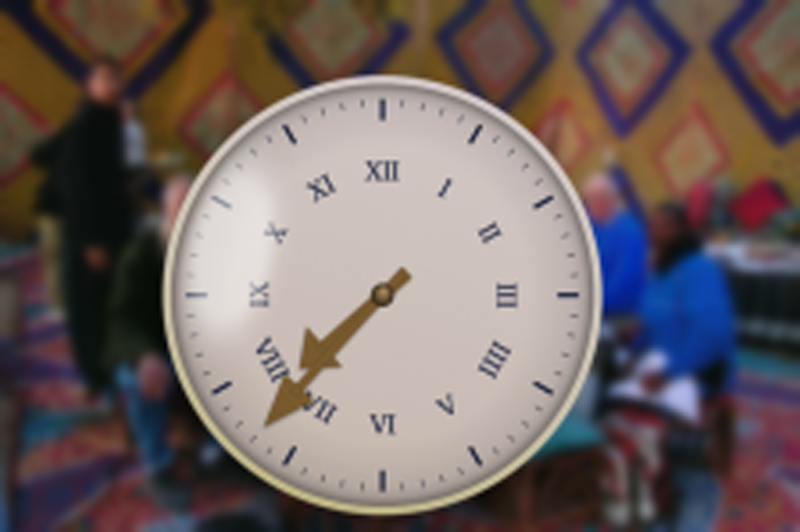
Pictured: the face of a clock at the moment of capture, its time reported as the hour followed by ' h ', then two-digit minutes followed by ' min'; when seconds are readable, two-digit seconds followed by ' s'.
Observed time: 7 h 37 min
